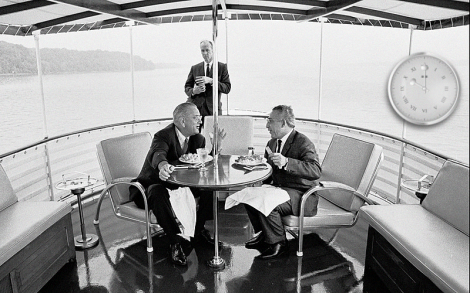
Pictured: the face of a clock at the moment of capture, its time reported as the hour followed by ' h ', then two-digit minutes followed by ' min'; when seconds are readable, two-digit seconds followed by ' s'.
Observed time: 10 h 00 min
